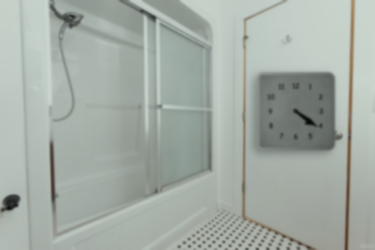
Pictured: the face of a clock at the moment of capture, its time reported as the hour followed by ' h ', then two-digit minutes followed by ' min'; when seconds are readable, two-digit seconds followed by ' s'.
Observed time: 4 h 21 min
